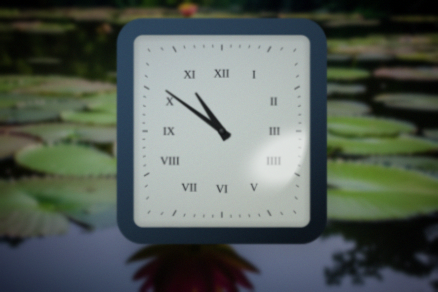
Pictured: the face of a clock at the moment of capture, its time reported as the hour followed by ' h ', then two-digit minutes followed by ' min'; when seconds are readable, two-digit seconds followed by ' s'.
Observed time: 10 h 51 min
